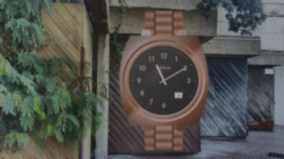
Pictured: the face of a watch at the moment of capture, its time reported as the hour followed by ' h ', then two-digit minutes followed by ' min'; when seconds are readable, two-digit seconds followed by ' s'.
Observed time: 11 h 10 min
